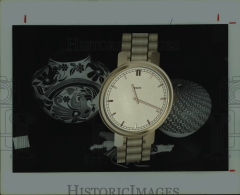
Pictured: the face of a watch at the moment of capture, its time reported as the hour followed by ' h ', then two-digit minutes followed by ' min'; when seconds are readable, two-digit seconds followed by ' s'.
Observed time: 11 h 19 min
